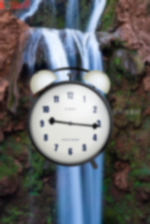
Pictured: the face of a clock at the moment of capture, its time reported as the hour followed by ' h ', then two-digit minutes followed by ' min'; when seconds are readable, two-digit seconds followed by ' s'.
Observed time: 9 h 16 min
